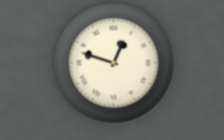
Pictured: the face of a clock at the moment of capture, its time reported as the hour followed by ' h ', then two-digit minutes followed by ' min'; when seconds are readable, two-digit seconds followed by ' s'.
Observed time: 12 h 48 min
